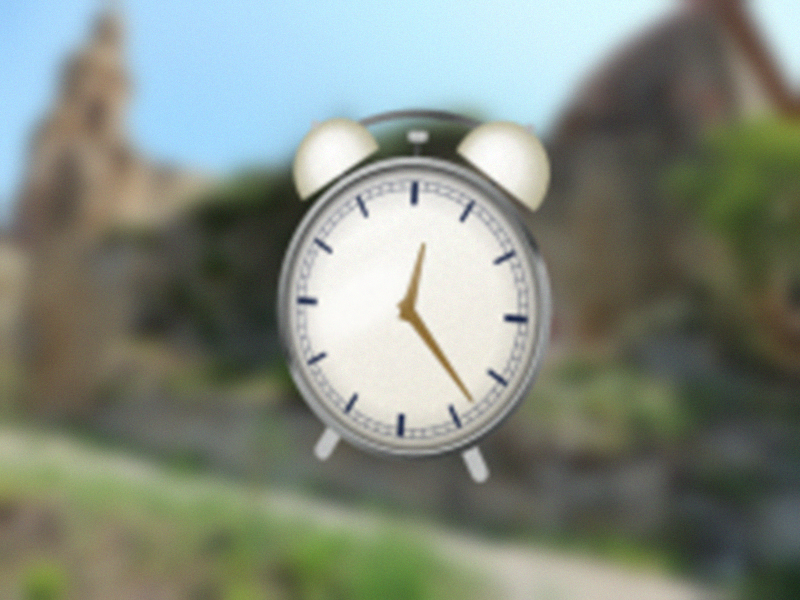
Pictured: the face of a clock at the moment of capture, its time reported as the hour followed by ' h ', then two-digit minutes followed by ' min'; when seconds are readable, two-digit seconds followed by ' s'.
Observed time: 12 h 23 min
